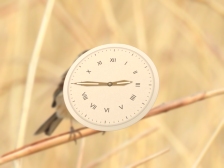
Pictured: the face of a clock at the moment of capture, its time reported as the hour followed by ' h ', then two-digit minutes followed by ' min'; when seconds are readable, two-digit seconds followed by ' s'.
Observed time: 2 h 45 min
